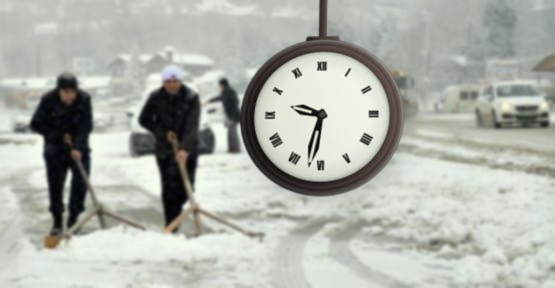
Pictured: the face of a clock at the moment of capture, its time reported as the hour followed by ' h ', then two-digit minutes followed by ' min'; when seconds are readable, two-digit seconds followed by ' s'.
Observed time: 9 h 32 min
